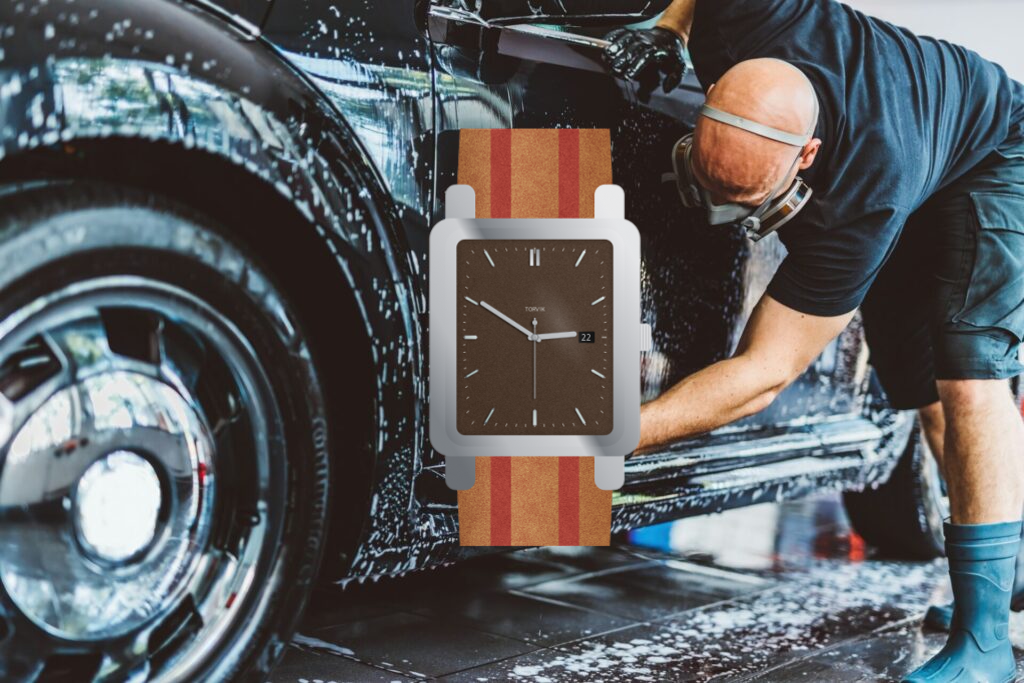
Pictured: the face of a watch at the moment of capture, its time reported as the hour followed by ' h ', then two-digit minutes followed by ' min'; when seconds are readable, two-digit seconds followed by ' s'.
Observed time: 2 h 50 min 30 s
